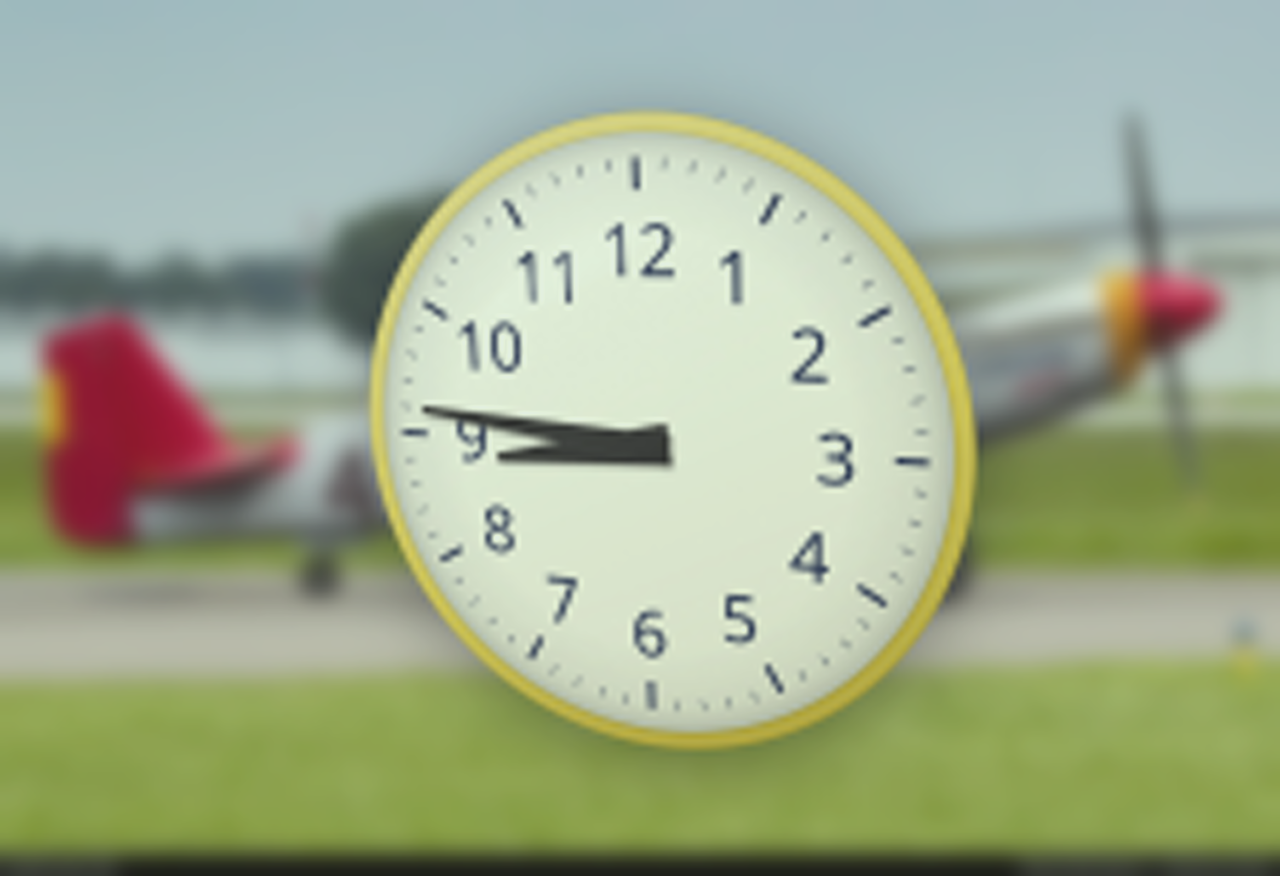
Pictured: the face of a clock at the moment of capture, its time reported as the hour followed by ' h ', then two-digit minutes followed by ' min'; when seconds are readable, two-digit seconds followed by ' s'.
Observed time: 8 h 46 min
